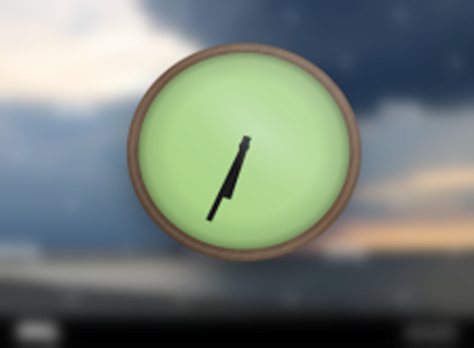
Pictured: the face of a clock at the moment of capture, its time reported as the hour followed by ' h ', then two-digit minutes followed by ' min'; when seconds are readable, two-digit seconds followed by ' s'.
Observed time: 6 h 34 min
